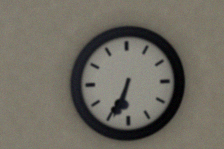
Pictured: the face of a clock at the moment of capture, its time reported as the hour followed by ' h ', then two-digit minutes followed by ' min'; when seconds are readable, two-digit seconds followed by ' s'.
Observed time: 6 h 34 min
